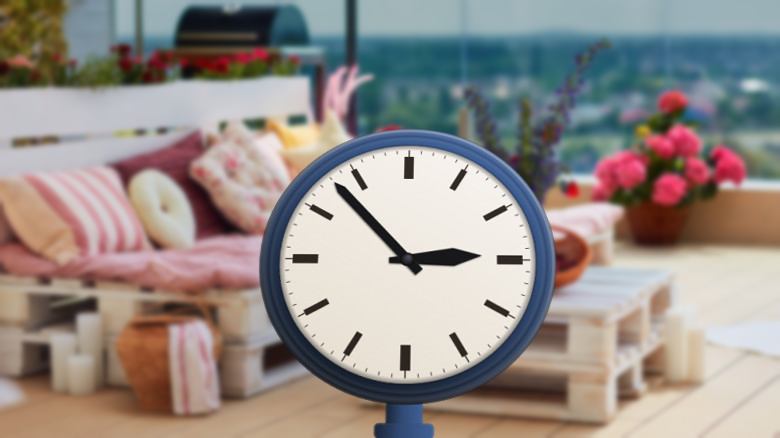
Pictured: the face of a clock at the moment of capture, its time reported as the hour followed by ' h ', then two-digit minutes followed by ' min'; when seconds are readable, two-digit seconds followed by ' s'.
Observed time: 2 h 53 min
